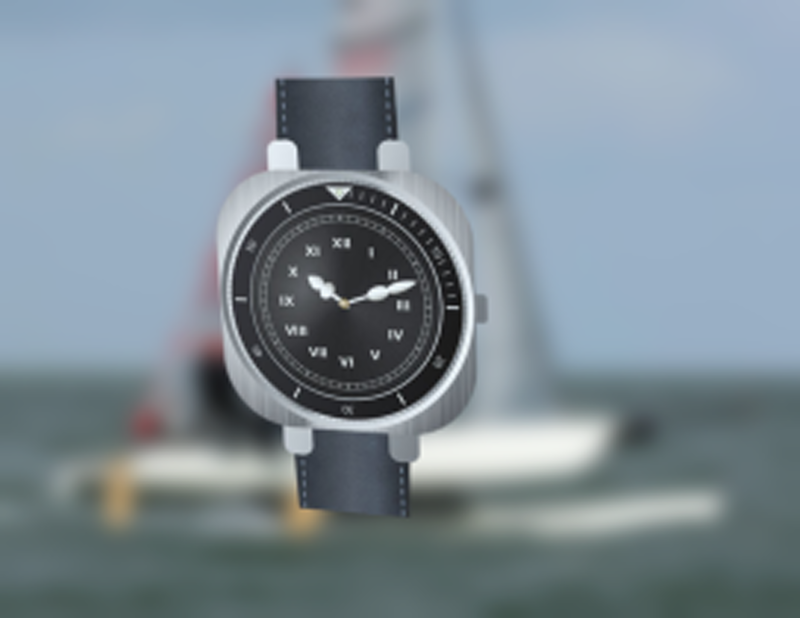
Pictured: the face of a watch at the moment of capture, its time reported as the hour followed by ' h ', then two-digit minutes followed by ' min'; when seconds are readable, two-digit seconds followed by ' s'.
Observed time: 10 h 12 min
